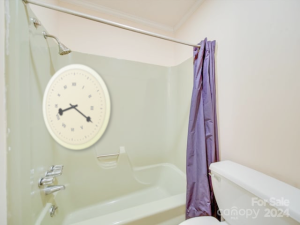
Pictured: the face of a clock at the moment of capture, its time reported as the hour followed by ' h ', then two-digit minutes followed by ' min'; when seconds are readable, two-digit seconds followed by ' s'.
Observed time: 8 h 20 min
